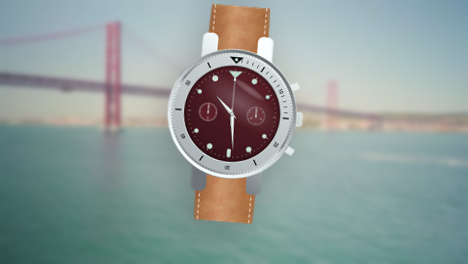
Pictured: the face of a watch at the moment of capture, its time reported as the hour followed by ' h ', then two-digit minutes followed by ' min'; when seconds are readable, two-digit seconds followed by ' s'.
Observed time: 10 h 29 min
